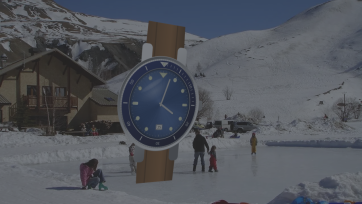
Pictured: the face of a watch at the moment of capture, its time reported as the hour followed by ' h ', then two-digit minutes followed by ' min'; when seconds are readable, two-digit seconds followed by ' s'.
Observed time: 4 h 03 min
